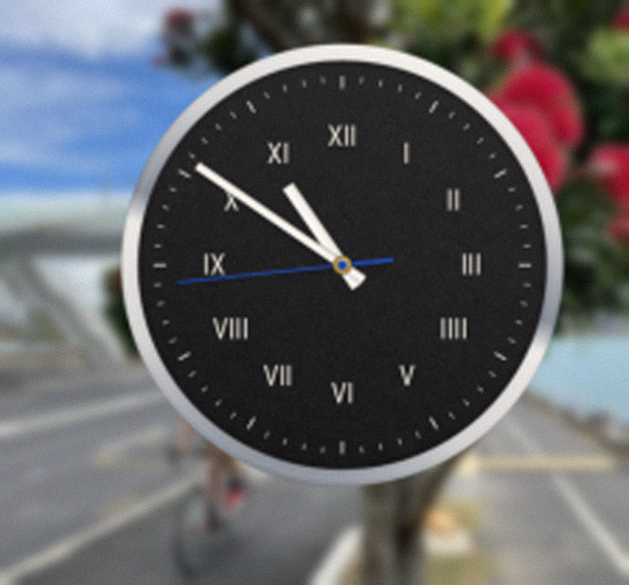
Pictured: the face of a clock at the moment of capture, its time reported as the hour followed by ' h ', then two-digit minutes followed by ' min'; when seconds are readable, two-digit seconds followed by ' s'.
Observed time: 10 h 50 min 44 s
